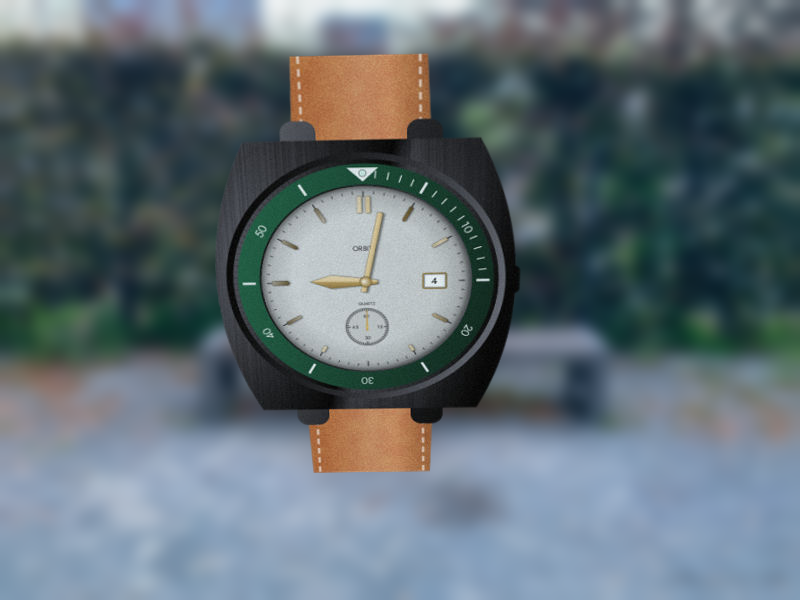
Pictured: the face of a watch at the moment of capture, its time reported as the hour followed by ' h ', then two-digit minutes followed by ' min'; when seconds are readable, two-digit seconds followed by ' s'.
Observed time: 9 h 02 min
